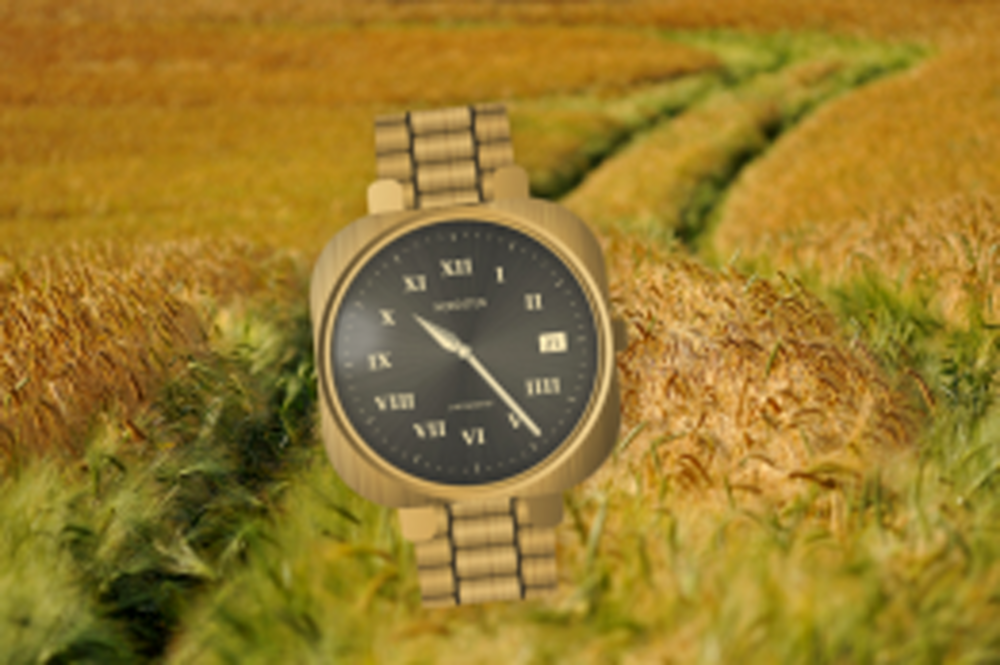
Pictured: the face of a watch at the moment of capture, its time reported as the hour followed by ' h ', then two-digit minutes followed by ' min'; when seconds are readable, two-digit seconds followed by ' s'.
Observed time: 10 h 24 min
